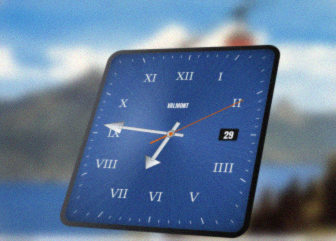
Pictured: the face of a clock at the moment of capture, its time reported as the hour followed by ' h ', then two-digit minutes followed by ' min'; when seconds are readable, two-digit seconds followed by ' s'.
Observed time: 6 h 46 min 10 s
